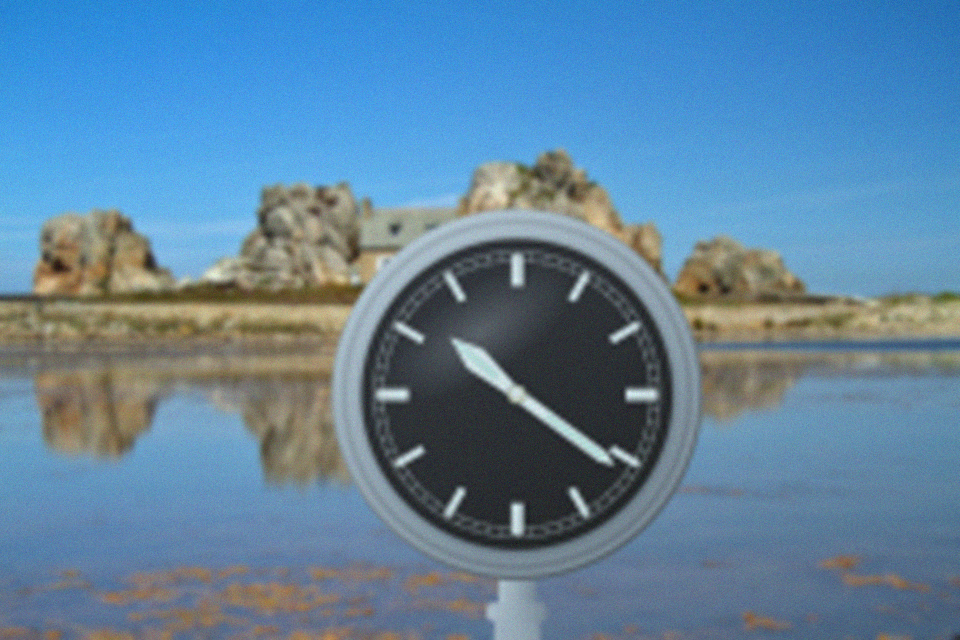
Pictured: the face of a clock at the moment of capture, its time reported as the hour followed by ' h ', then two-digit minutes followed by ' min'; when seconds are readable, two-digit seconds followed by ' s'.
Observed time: 10 h 21 min
